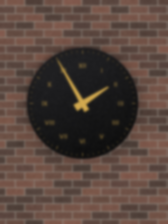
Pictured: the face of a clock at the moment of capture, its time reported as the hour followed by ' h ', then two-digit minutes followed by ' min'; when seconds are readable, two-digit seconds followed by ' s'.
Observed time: 1 h 55 min
